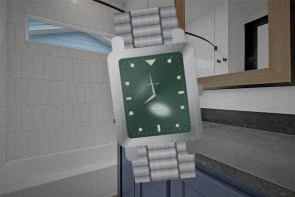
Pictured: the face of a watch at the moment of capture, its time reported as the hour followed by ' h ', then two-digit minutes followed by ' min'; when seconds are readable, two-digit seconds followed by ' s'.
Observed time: 7 h 59 min
